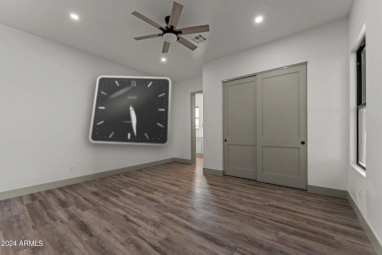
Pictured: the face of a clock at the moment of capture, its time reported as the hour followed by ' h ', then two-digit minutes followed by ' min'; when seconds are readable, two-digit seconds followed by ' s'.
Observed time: 5 h 28 min
